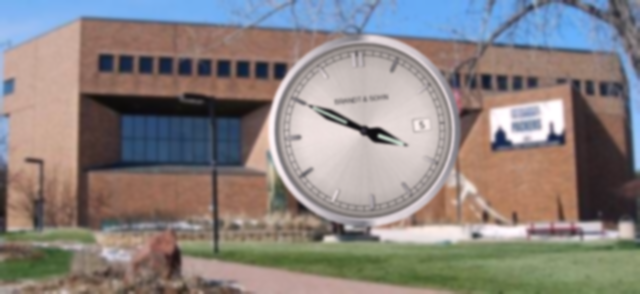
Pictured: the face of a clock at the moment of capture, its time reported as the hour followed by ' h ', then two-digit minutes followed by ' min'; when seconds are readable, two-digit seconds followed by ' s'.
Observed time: 3 h 50 min
